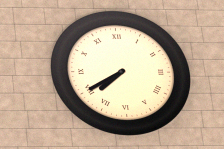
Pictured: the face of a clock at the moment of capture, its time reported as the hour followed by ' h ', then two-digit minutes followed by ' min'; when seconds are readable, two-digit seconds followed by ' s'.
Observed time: 7 h 40 min
